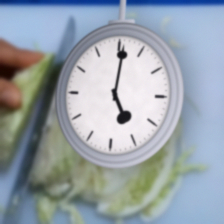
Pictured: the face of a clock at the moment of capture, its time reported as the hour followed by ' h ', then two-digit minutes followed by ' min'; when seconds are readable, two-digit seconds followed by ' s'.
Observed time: 5 h 01 min
